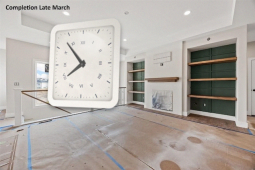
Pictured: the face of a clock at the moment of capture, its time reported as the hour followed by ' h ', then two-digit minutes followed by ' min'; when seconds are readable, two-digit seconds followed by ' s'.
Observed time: 7 h 53 min
